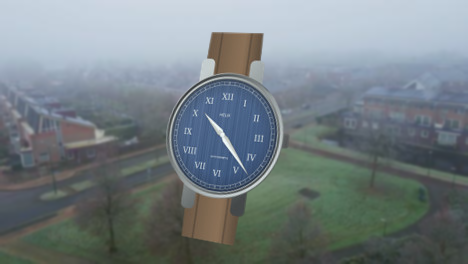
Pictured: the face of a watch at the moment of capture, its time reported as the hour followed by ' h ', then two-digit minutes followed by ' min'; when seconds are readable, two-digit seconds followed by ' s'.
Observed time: 10 h 23 min
